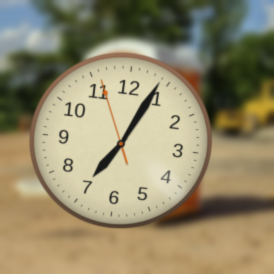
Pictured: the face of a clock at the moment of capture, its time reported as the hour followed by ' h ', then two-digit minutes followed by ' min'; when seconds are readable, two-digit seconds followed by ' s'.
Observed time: 7 h 03 min 56 s
